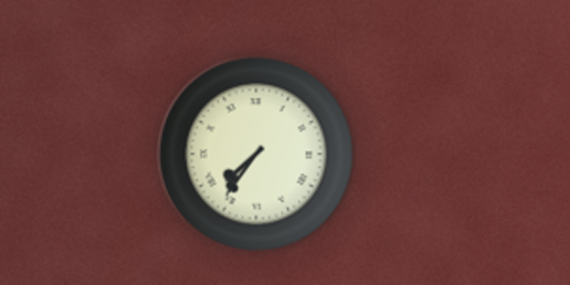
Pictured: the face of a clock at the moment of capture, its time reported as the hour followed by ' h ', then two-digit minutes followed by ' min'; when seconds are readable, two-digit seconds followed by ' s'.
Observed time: 7 h 36 min
